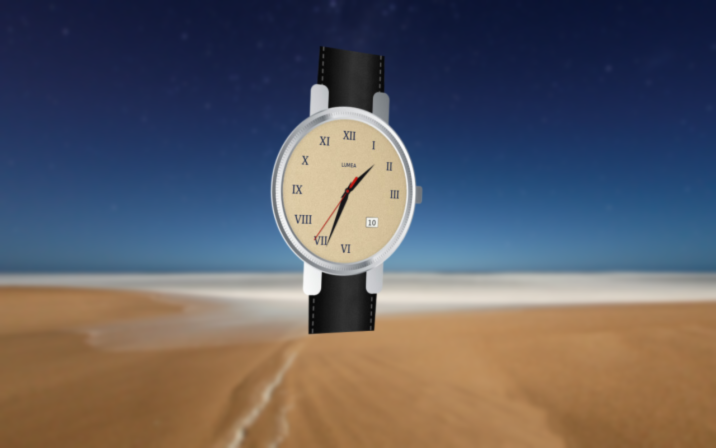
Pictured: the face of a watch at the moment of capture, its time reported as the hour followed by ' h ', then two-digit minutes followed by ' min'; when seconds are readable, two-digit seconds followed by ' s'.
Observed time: 1 h 33 min 36 s
